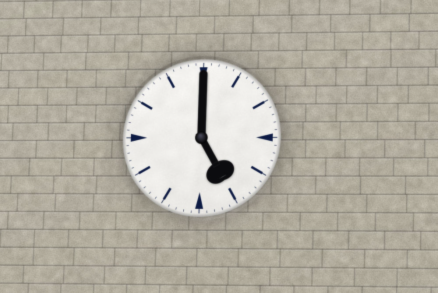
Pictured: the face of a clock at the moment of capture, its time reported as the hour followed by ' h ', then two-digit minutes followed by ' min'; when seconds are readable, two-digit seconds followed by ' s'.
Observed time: 5 h 00 min
